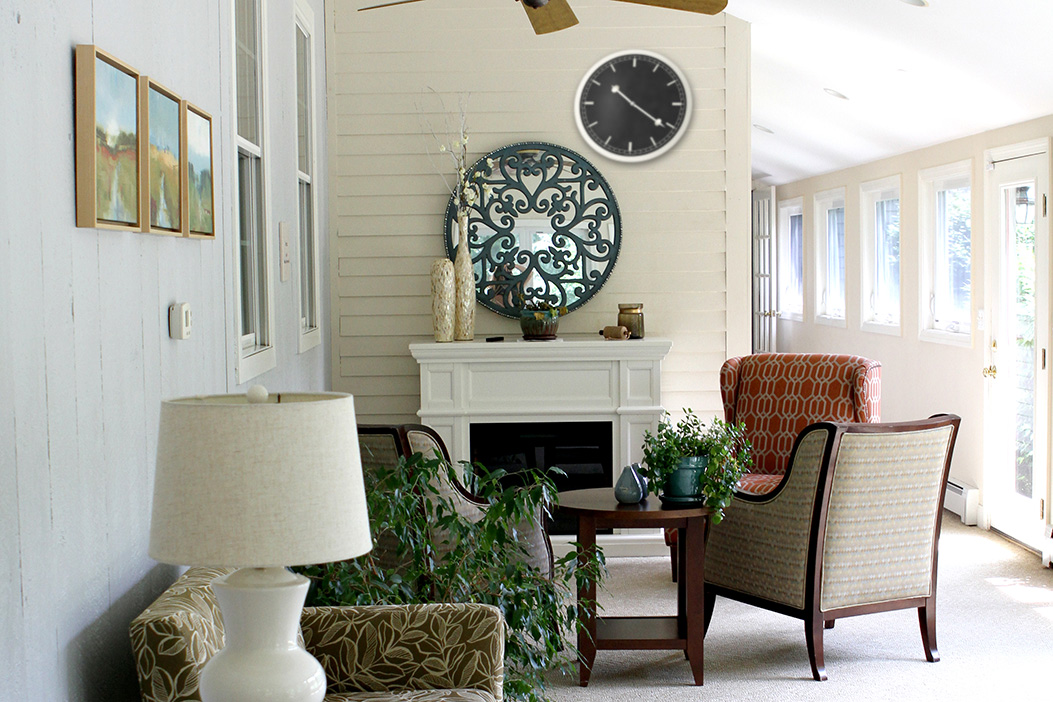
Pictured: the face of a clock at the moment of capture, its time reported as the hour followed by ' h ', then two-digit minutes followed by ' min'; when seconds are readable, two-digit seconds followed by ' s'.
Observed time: 10 h 21 min
